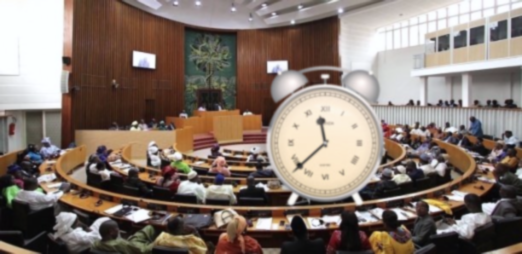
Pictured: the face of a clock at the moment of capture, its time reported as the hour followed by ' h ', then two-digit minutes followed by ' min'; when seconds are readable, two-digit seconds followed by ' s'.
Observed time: 11 h 38 min
